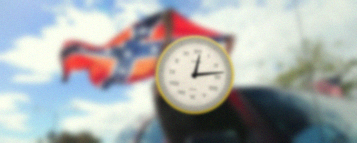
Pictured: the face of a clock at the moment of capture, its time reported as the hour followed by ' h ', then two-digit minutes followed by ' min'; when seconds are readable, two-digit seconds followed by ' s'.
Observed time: 12 h 13 min
